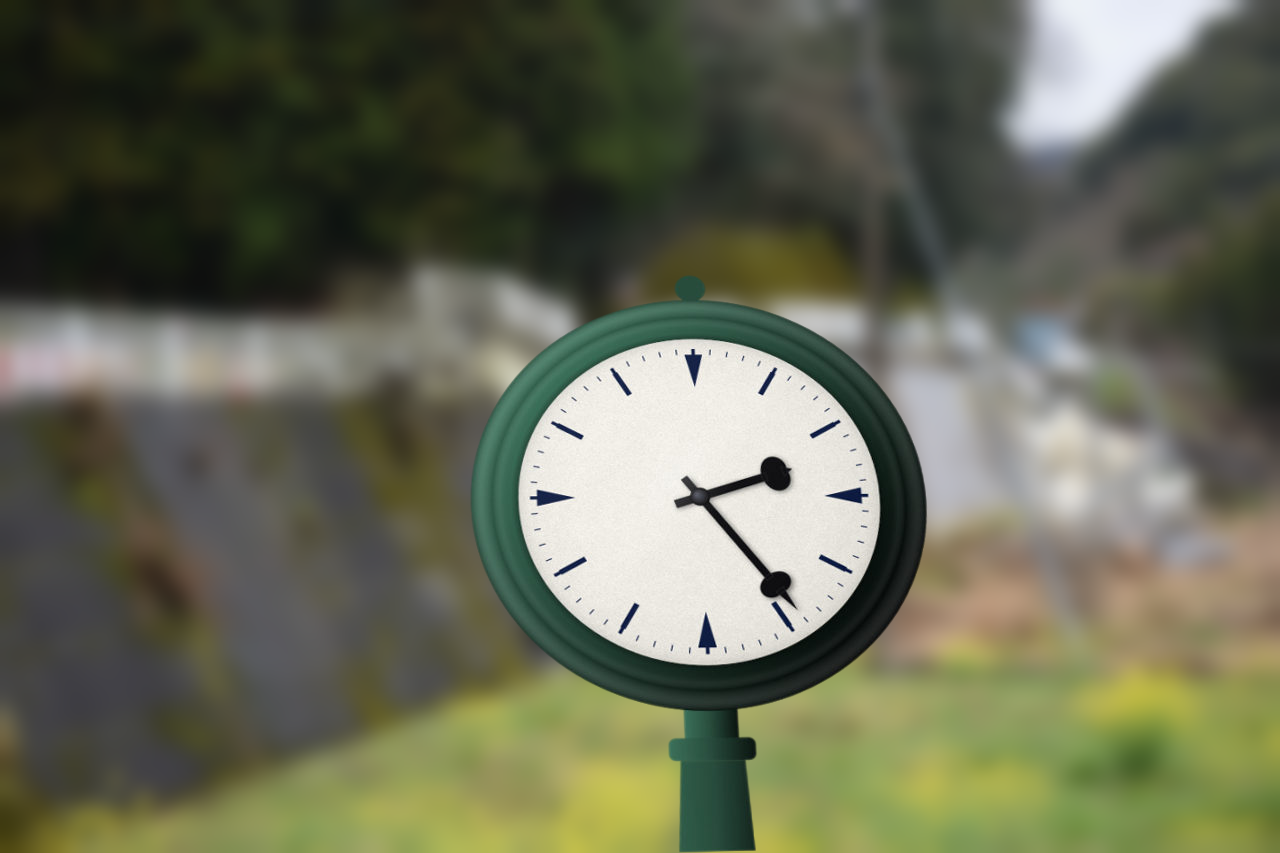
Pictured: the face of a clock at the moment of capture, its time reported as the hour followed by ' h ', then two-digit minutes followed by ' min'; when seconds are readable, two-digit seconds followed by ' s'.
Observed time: 2 h 24 min
